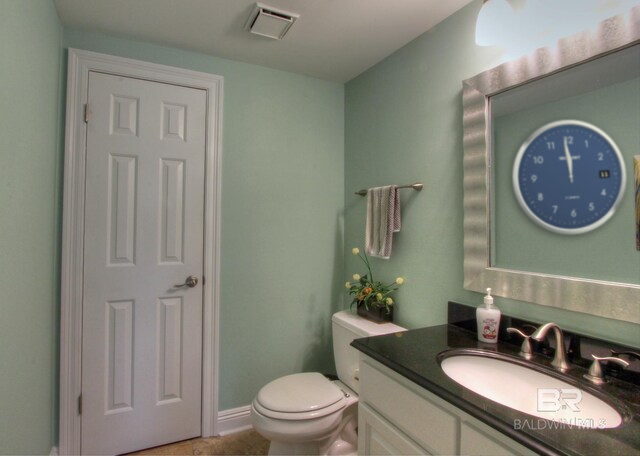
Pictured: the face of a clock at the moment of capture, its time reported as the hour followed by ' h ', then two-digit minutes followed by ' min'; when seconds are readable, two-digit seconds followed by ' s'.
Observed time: 11 h 59 min
